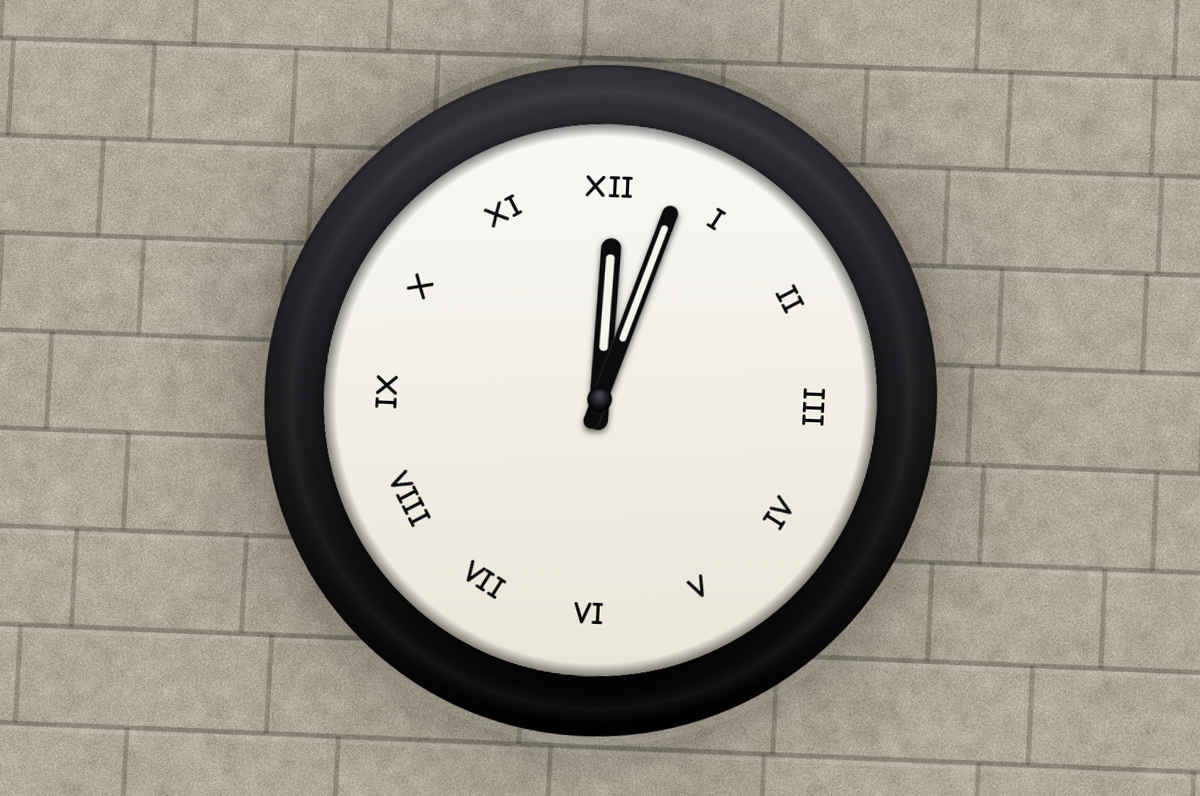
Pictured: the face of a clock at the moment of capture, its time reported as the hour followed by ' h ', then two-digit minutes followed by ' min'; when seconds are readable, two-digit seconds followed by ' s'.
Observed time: 12 h 03 min
